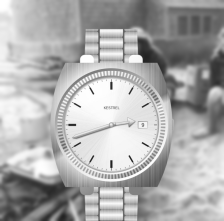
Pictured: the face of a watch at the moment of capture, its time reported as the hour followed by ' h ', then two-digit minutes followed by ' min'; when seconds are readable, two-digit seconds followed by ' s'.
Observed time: 2 h 42 min
